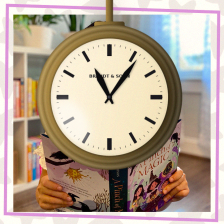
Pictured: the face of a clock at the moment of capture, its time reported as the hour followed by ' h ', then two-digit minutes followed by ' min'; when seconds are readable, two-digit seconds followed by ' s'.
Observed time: 11 h 06 min
